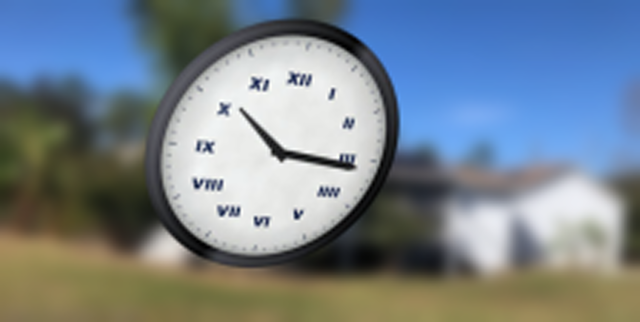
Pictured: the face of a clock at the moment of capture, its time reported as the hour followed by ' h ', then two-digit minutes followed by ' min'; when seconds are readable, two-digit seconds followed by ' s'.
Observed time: 10 h 16 min
